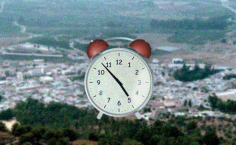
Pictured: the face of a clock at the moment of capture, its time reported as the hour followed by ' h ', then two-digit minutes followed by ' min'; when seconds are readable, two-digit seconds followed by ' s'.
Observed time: 4 h 53 min
